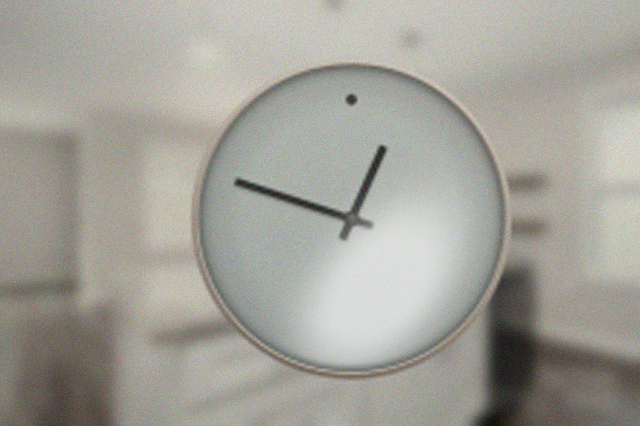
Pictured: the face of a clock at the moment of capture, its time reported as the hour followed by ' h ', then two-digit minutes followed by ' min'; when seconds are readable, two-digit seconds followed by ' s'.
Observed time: 12 h 48 min
